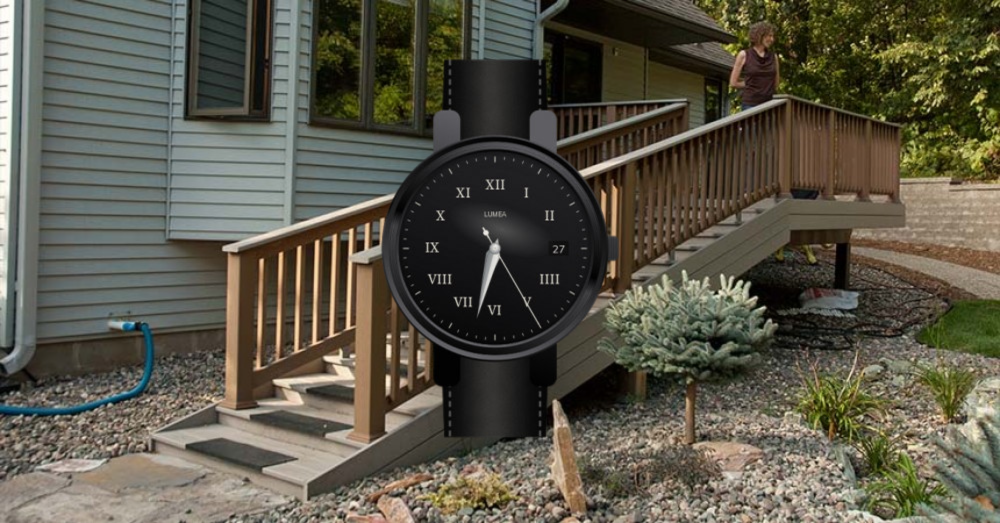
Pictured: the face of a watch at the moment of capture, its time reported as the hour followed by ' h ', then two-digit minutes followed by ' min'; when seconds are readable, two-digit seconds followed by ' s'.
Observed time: 6 h 32 min 25 s
